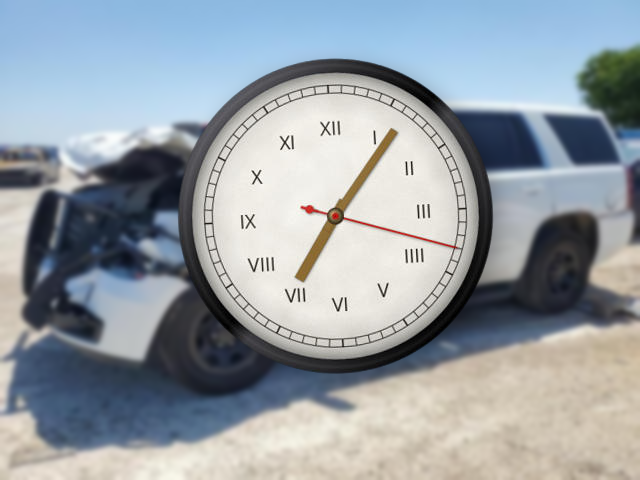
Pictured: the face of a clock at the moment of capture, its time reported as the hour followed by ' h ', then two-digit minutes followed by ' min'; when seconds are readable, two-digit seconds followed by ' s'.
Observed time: 7 h 06 min 18 s
